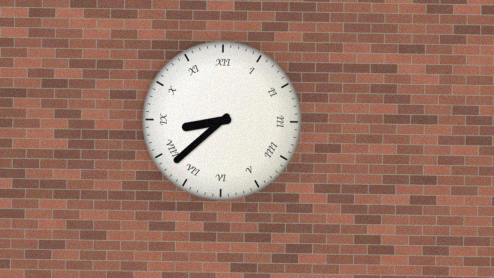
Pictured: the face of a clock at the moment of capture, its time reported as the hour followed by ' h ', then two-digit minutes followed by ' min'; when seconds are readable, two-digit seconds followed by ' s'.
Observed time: 8 h 38 min
